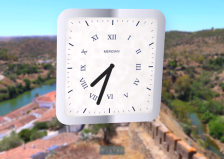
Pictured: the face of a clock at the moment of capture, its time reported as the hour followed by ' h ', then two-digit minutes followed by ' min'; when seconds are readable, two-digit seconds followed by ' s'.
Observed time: 7 h 33 min
